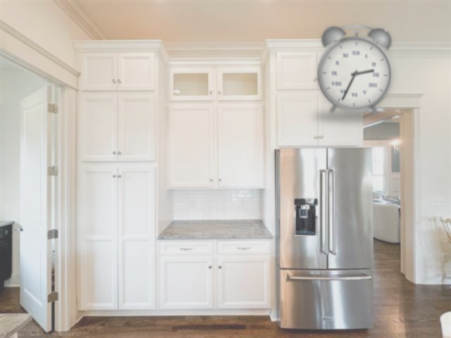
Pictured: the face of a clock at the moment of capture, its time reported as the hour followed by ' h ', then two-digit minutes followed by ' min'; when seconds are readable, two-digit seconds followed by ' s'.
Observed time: 2 h 34 min
